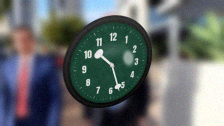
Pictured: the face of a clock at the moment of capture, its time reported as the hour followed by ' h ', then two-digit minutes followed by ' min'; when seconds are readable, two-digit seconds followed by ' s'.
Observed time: 10 h 27 min
